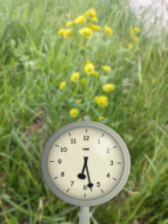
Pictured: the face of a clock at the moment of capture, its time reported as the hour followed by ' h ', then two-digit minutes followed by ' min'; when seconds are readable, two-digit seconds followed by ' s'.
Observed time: 6 h 28 min
